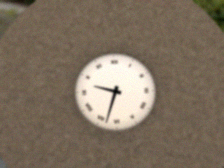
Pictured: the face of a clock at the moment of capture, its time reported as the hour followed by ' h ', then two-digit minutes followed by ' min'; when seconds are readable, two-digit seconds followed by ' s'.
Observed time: 9 h 33 min
